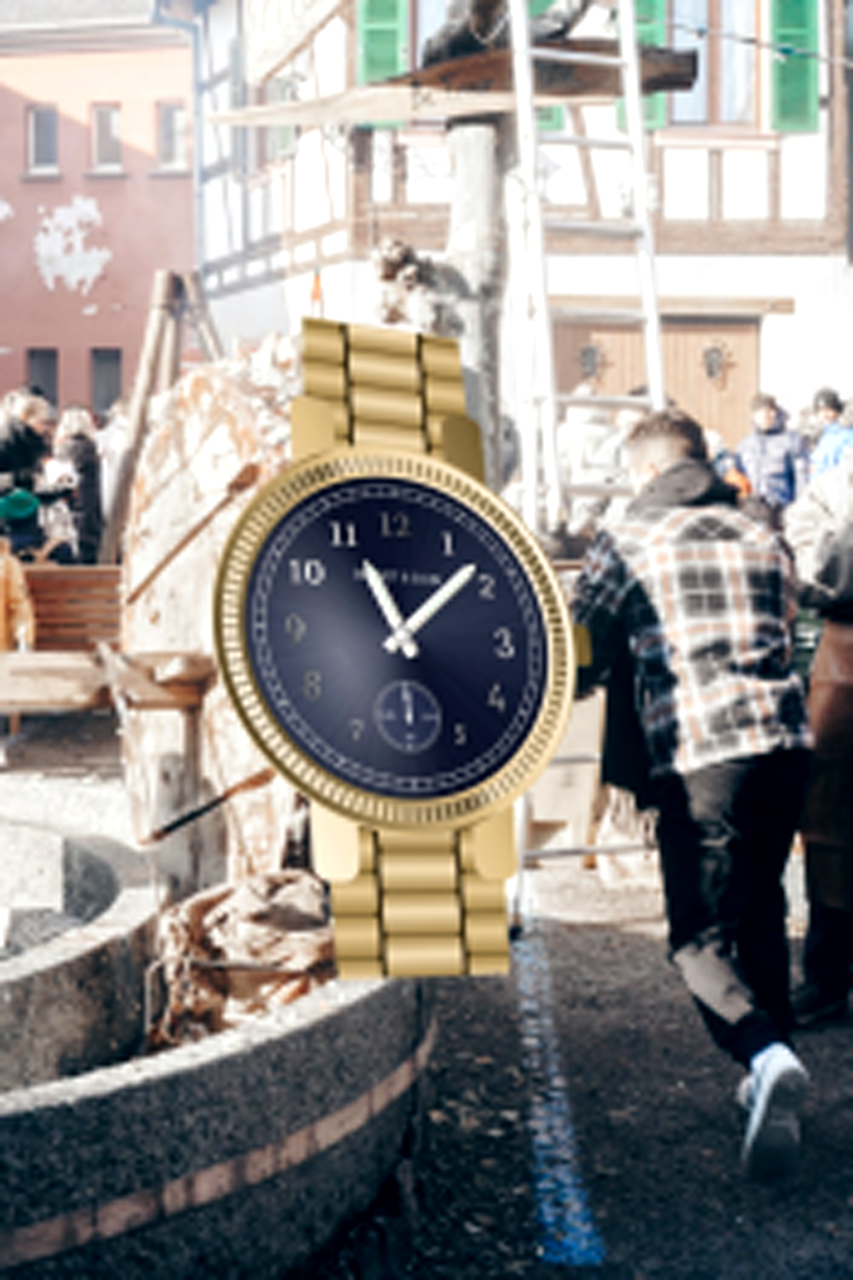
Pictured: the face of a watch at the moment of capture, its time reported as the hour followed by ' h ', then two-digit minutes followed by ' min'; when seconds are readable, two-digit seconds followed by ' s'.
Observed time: 11 h 08 min
